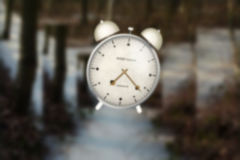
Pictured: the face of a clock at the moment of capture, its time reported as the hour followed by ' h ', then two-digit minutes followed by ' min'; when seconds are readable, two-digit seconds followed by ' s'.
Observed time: 7 h 22 min
